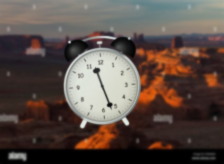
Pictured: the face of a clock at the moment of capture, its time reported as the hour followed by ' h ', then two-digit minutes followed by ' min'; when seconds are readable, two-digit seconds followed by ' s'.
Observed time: 11 h 27 min
